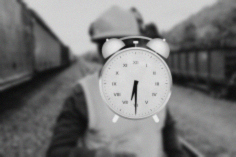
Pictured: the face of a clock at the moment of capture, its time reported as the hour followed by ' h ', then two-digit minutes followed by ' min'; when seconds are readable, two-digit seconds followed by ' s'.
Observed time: 6 h 30 min
